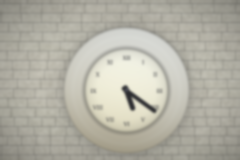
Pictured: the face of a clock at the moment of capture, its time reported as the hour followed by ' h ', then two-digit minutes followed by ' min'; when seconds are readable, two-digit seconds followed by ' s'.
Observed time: 5 h 21 min
